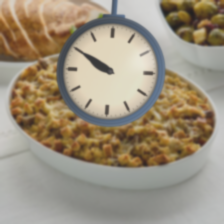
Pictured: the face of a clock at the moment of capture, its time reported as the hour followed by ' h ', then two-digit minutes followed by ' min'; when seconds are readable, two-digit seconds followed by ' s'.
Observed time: 9 h 50 min
